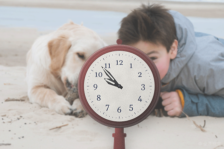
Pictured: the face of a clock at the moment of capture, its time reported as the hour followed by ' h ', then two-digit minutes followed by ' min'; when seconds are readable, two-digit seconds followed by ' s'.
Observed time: 9 h 53 min
